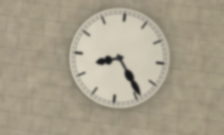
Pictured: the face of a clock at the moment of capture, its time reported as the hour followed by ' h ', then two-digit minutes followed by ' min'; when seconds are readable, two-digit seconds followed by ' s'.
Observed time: 8 h 24 min
